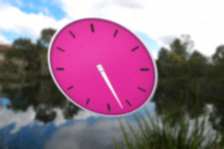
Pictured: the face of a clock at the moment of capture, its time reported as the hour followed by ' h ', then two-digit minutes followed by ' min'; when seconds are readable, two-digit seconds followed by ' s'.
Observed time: 5 h 27 min
